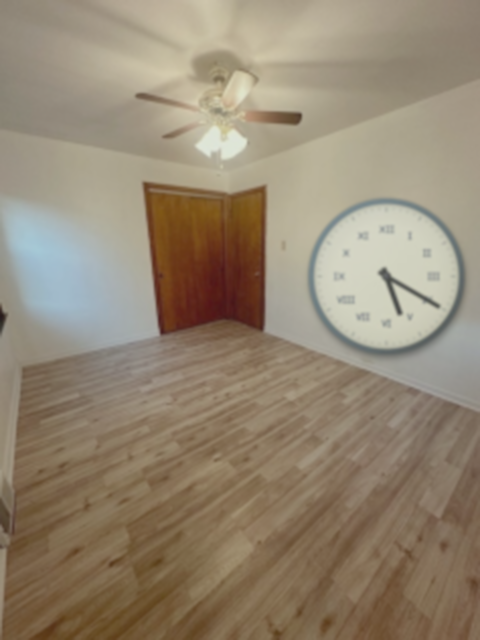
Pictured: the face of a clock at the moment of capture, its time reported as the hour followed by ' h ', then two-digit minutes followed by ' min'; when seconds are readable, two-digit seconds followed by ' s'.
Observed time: 5 h 20 min
